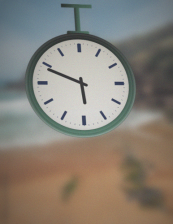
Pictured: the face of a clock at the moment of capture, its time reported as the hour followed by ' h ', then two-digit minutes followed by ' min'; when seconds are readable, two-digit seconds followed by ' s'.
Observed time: 5 h 49 min
